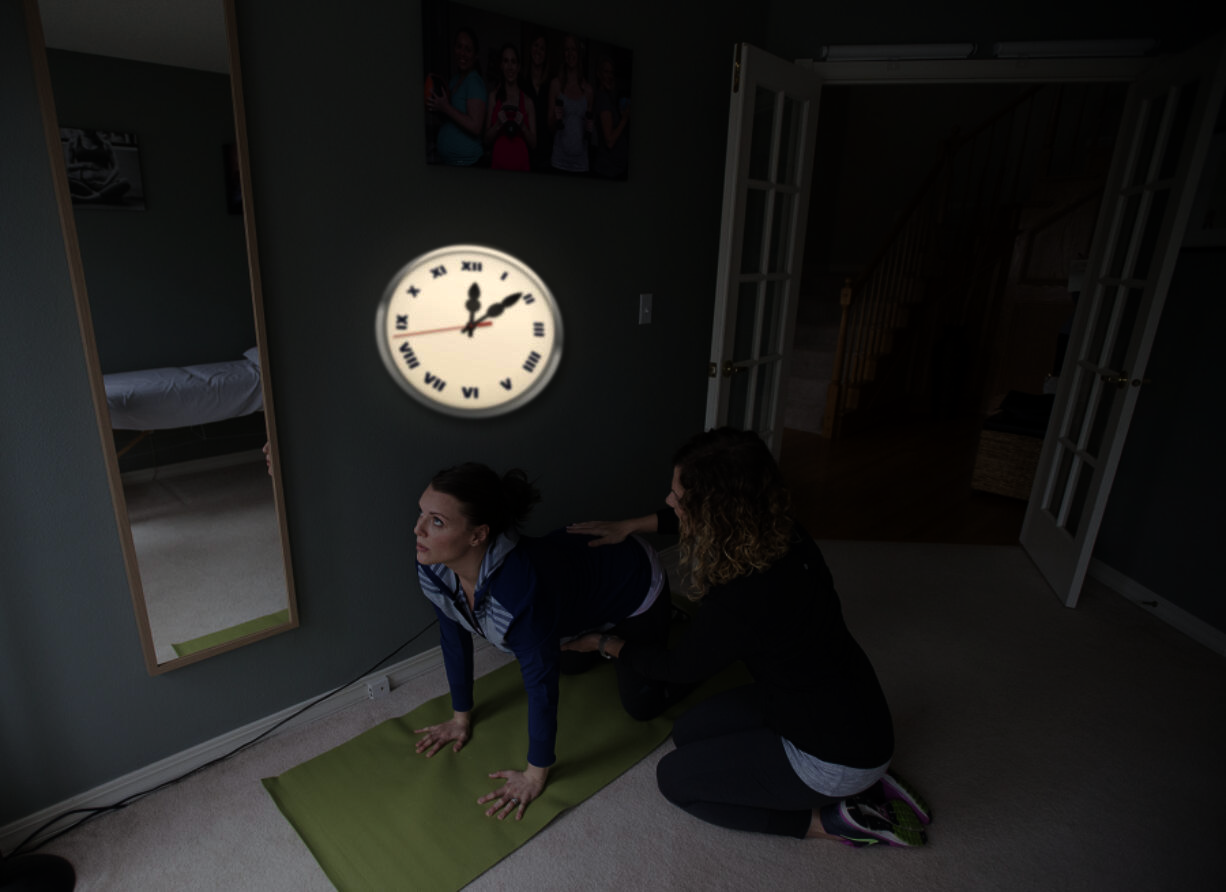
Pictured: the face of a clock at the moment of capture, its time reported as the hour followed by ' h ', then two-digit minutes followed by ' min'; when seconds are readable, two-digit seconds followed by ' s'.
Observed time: 12 h 08 min 43 s
